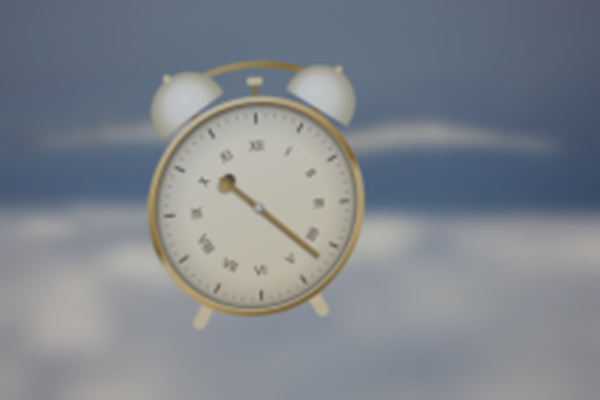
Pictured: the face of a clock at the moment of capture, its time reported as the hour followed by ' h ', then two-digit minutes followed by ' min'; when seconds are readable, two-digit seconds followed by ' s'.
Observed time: 10 h 22 min
